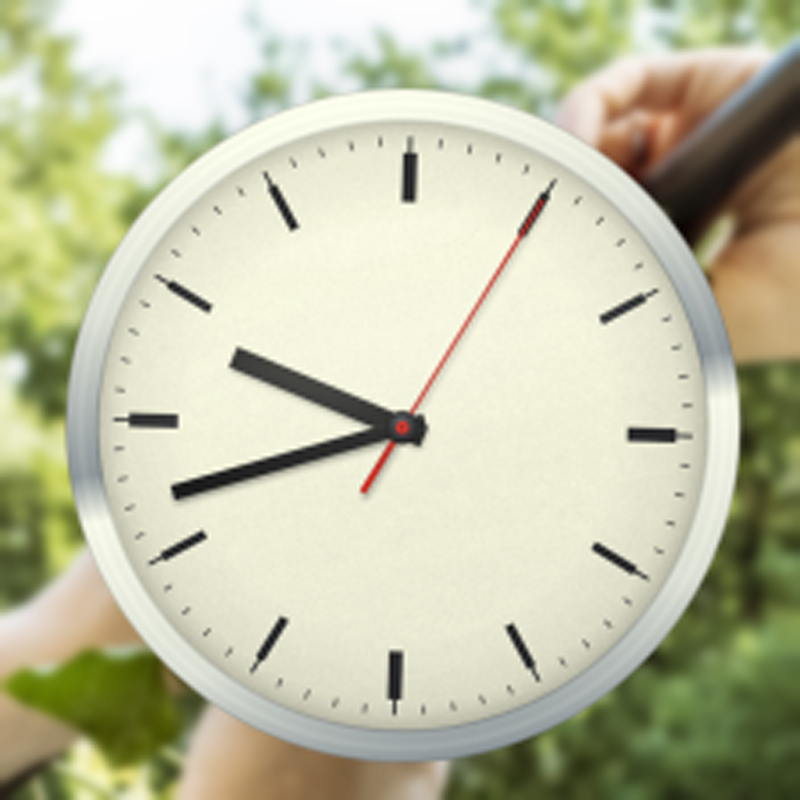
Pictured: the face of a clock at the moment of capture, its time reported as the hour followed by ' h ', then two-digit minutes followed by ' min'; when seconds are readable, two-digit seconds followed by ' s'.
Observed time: 9 h 42 min 05 s
